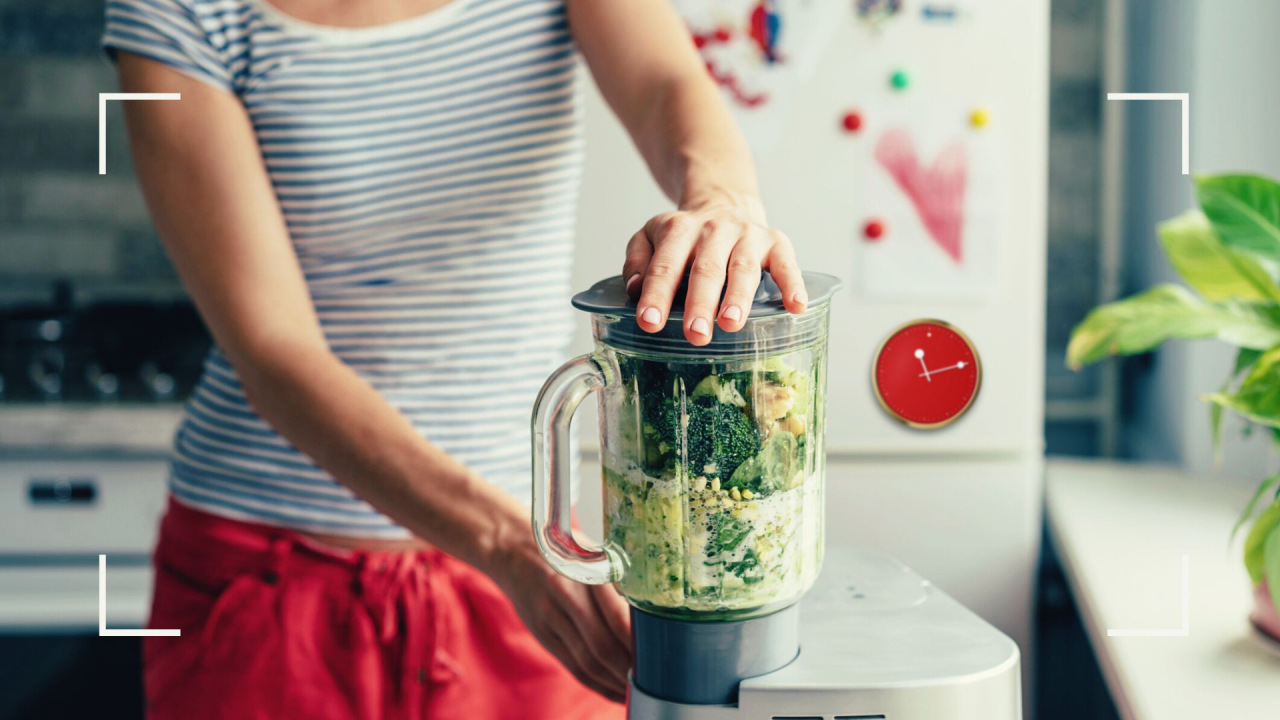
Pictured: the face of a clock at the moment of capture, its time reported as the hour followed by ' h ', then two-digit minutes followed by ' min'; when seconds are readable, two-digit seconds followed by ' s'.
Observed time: 11 h 12 min
